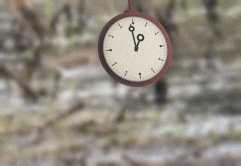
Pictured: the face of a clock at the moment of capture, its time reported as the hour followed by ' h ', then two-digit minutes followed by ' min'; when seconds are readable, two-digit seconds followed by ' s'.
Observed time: 12 h 59 min
